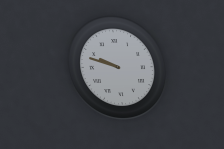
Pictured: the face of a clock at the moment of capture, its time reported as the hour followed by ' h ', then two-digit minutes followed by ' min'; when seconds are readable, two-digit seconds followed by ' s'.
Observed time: 9 h 48 min
